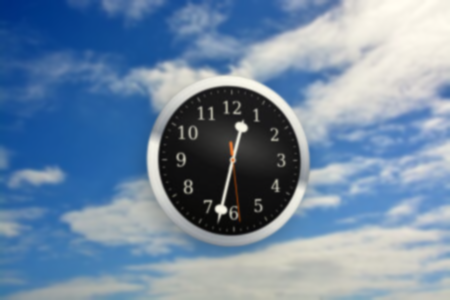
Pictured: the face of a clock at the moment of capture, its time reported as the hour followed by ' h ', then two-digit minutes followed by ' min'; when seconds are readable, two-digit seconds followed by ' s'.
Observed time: 12 h 32 min 29 s
